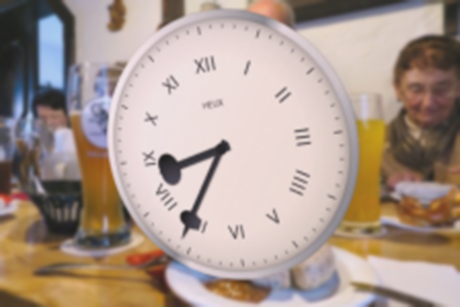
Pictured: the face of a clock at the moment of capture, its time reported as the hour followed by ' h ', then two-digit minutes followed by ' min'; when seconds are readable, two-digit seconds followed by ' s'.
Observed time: 8 h 36 min
